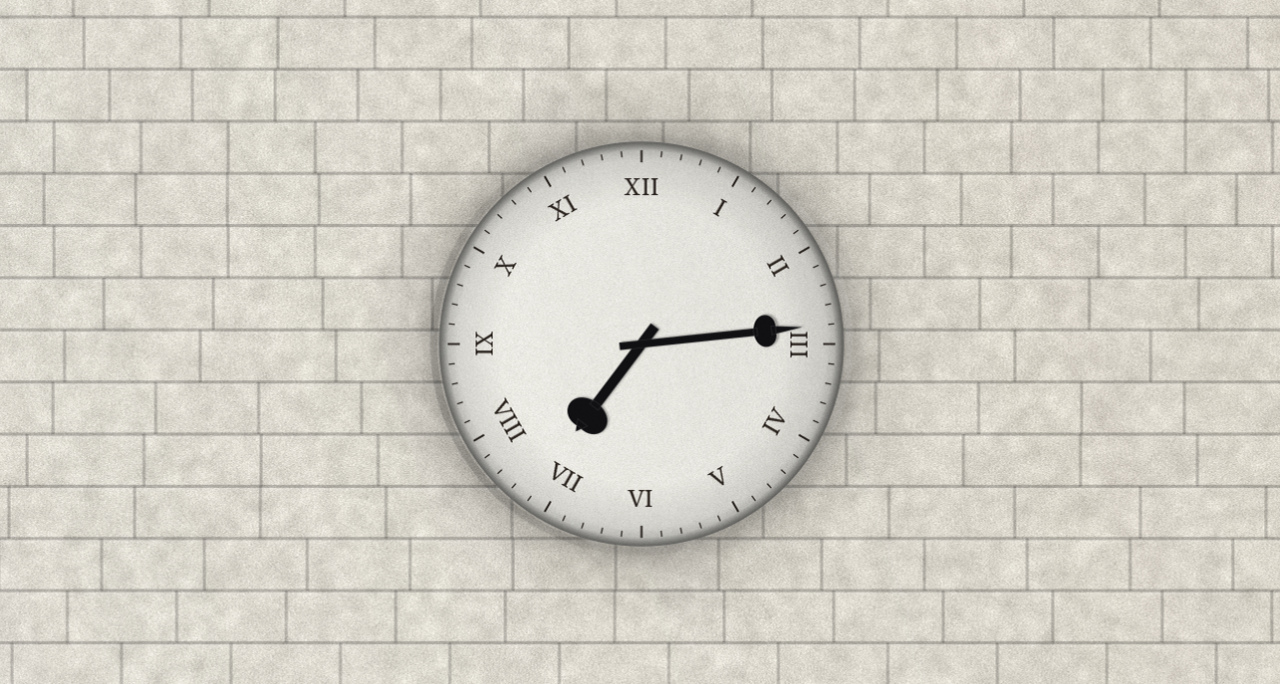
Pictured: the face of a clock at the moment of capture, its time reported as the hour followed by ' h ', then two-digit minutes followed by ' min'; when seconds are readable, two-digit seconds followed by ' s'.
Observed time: 7 h 14 min
